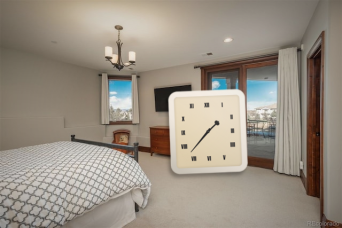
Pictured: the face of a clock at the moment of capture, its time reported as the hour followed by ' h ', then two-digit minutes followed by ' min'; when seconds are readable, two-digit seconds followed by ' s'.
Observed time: 1 h 37 min
